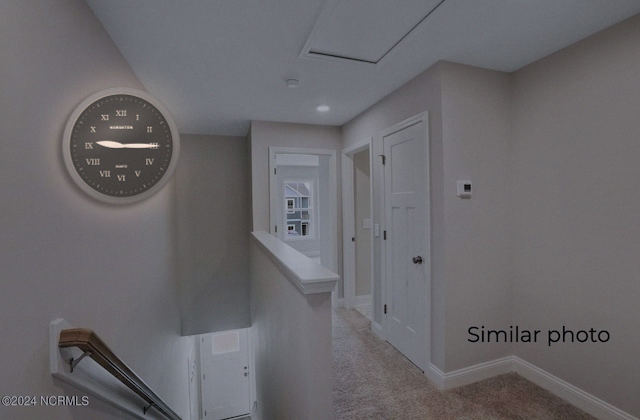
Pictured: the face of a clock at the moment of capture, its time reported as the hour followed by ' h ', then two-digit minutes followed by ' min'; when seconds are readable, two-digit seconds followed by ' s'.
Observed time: 9 h 15 min
